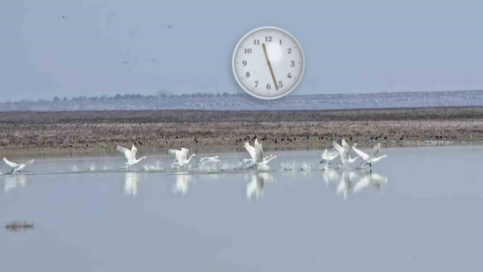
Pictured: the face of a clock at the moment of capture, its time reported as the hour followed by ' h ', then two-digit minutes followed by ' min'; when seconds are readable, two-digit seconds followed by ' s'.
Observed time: 11 h 27 min
